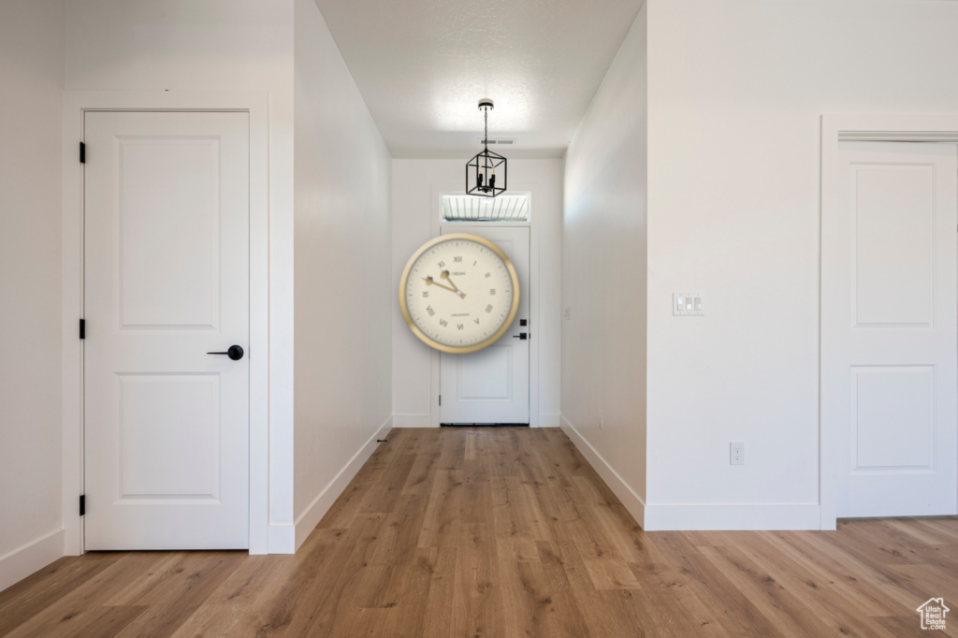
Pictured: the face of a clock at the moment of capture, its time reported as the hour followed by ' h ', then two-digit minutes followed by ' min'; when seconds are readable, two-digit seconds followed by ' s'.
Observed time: 10 h 49 min
